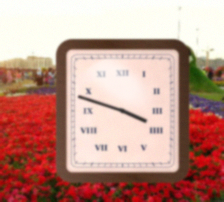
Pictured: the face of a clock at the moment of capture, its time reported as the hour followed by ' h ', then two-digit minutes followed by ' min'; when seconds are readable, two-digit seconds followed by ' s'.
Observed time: 3 h 48 min
